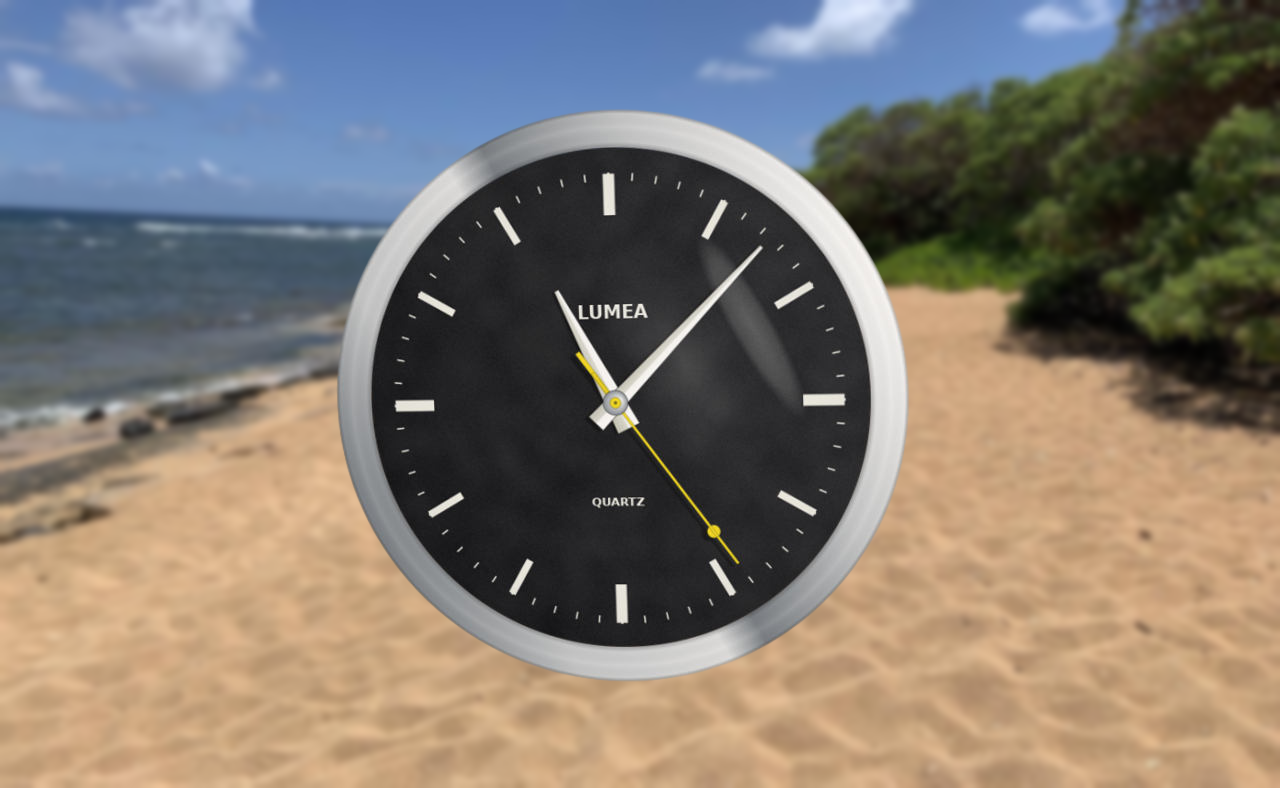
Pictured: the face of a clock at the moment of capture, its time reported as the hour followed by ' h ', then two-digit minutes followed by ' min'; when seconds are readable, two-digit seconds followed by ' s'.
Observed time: 11 h 07 min 24 s
